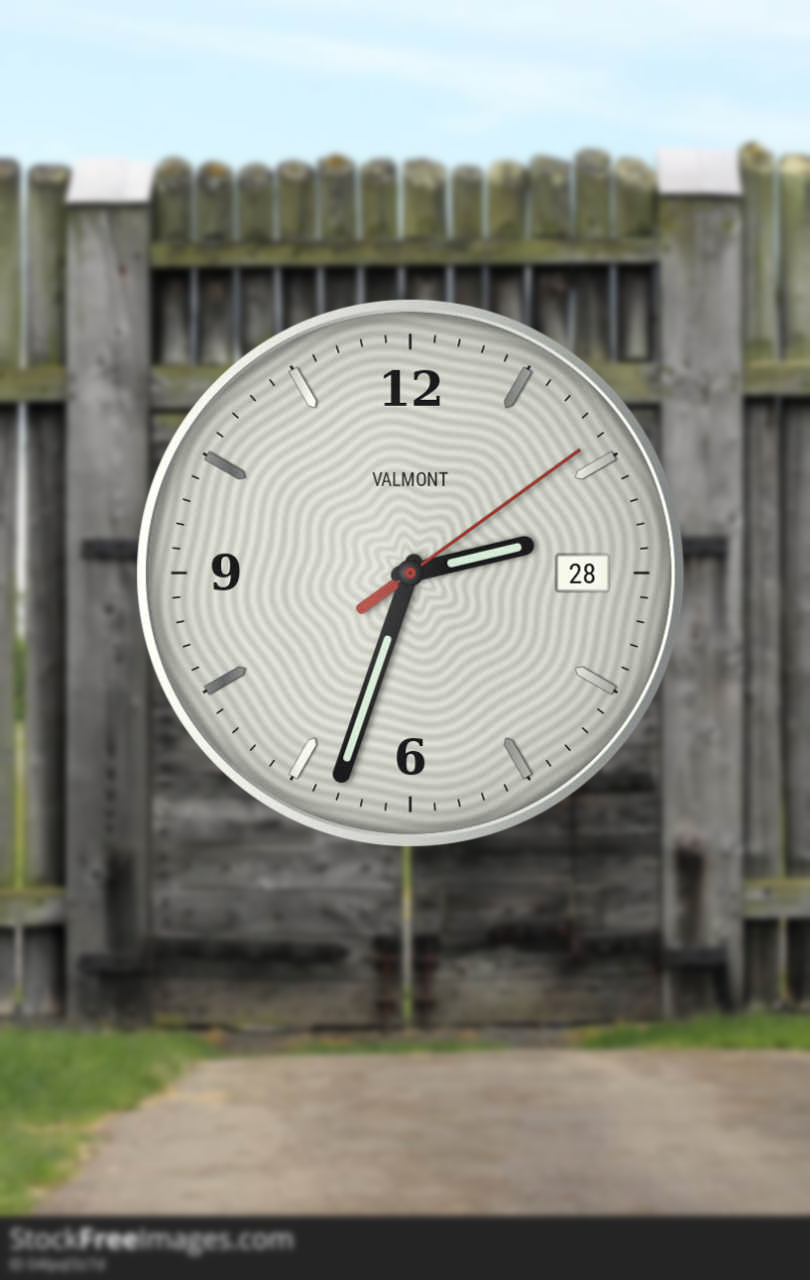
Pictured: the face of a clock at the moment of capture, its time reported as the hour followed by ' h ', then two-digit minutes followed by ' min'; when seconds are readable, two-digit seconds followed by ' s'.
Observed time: 2 h 33 min 09 s
